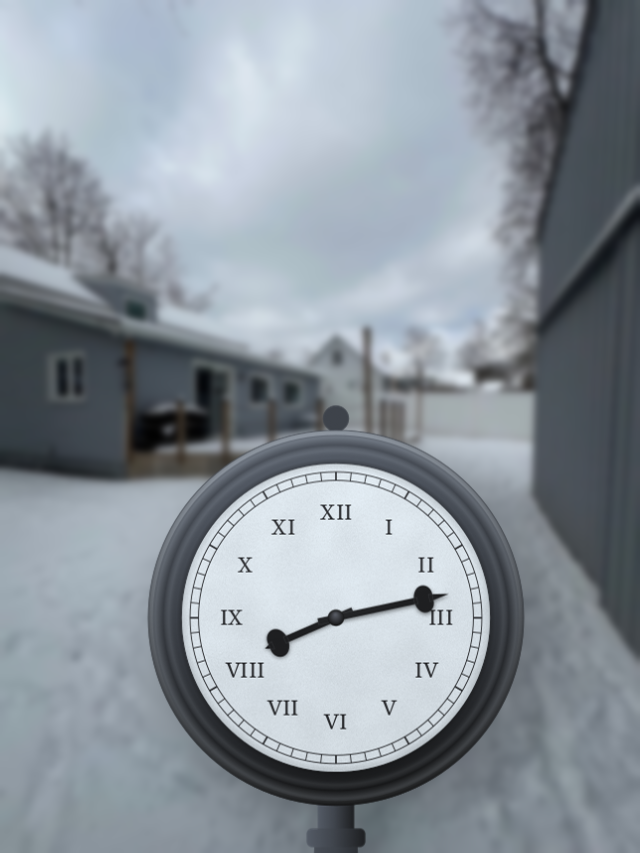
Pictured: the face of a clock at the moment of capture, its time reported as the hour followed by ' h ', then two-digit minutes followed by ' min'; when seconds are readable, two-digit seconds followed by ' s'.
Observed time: 8 h 13 min
